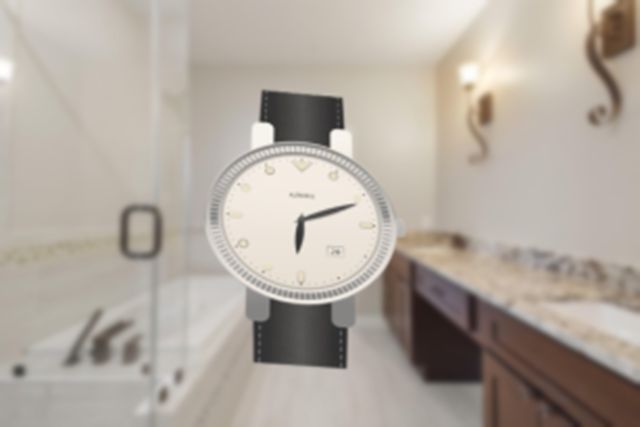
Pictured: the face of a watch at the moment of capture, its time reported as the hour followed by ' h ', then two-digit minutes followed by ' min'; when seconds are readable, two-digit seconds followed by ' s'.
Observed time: 6 h 11 min
